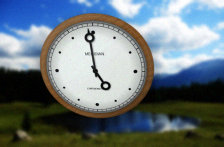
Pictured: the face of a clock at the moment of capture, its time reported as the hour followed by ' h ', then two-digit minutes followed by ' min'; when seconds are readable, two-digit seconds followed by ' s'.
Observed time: 4 h 59 min
